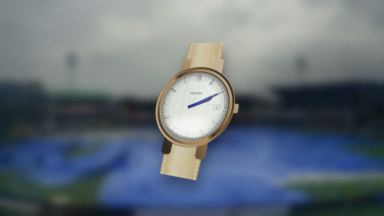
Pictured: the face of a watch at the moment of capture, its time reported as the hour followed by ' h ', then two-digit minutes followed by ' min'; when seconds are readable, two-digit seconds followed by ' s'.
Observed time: 2 h 10 min
